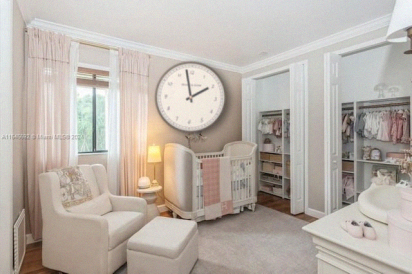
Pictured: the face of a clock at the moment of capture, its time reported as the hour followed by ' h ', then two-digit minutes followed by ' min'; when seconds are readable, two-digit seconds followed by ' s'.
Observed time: 1 h 58 min
